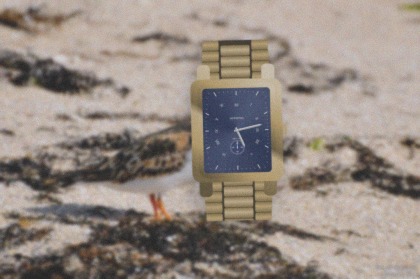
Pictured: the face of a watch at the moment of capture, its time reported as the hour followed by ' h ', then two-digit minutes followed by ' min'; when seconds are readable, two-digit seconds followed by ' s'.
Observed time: 5 h 13 min
